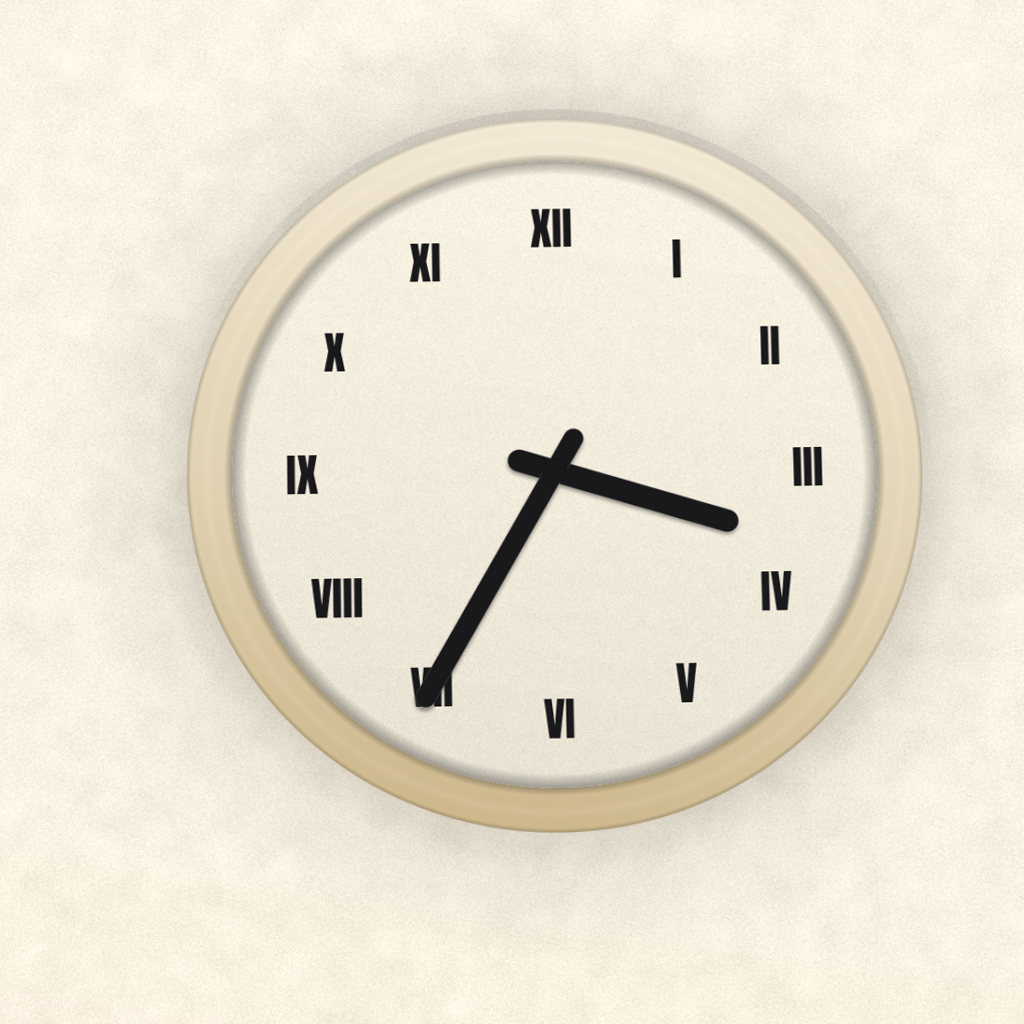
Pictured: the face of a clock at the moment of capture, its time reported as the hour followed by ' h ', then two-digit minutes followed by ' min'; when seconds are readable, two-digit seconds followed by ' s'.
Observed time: 3 h 35 min
